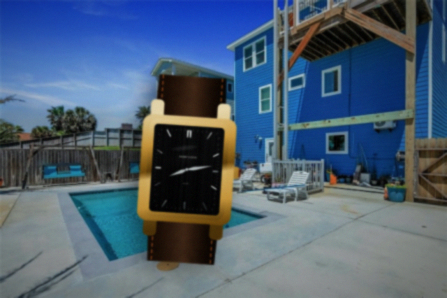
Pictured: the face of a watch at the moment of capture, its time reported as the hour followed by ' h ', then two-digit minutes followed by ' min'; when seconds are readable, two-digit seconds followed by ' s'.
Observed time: 8 h 13 min
